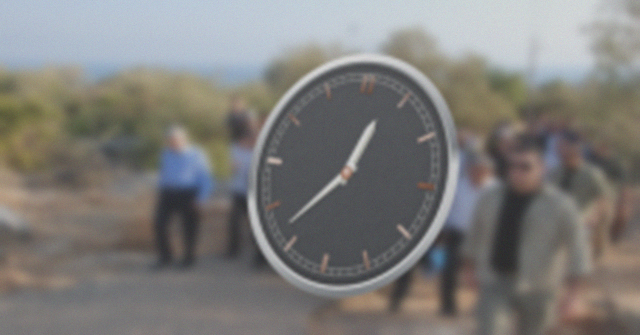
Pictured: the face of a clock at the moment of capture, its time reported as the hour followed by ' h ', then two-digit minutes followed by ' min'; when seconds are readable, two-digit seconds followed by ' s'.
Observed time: 12 h 37 min
